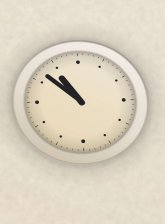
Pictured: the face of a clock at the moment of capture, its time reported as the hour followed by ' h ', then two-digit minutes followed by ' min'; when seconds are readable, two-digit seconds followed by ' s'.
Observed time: 10 h 52 min
